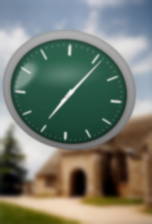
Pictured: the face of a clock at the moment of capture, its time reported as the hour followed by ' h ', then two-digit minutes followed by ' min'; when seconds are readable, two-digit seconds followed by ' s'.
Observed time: 7 h 06 min
